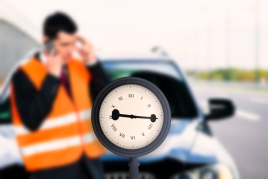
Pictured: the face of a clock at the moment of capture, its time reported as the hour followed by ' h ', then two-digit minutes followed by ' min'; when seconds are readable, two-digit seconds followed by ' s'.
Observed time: 9 h 16 min
